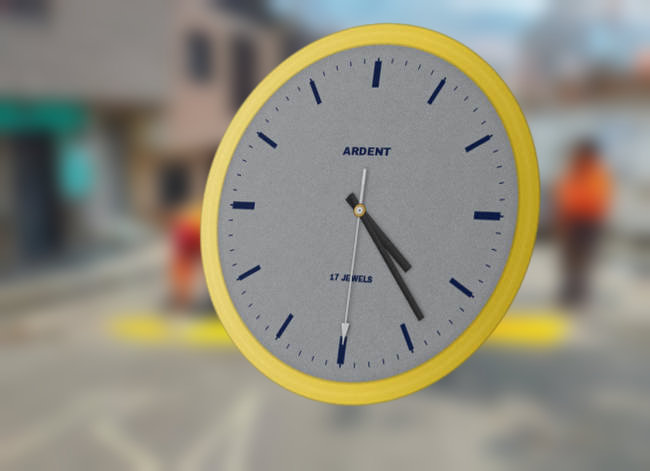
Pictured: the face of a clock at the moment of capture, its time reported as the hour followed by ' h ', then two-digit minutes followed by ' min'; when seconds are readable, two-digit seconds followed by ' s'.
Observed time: 4 h 23 min 30 s
